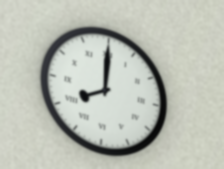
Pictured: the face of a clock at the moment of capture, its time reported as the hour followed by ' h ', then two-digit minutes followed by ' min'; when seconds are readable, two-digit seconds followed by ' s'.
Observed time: 8 h 00 min
